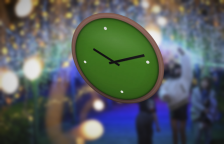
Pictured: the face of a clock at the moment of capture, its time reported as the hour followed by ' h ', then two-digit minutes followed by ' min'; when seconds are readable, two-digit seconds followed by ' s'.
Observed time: 10 h 13 min
